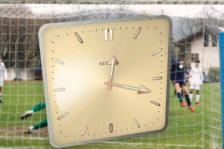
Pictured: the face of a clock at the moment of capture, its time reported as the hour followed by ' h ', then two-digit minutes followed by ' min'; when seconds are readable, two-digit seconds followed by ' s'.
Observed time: 12 h 18 min
